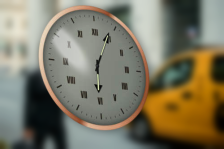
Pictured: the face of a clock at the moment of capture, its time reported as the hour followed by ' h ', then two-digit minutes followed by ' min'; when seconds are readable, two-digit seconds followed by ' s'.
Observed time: 6 h 04 min
